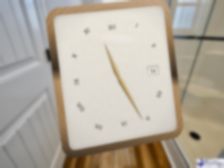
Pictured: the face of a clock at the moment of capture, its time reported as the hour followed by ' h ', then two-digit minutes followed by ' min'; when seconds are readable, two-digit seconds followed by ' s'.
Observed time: 11 h 26 min
